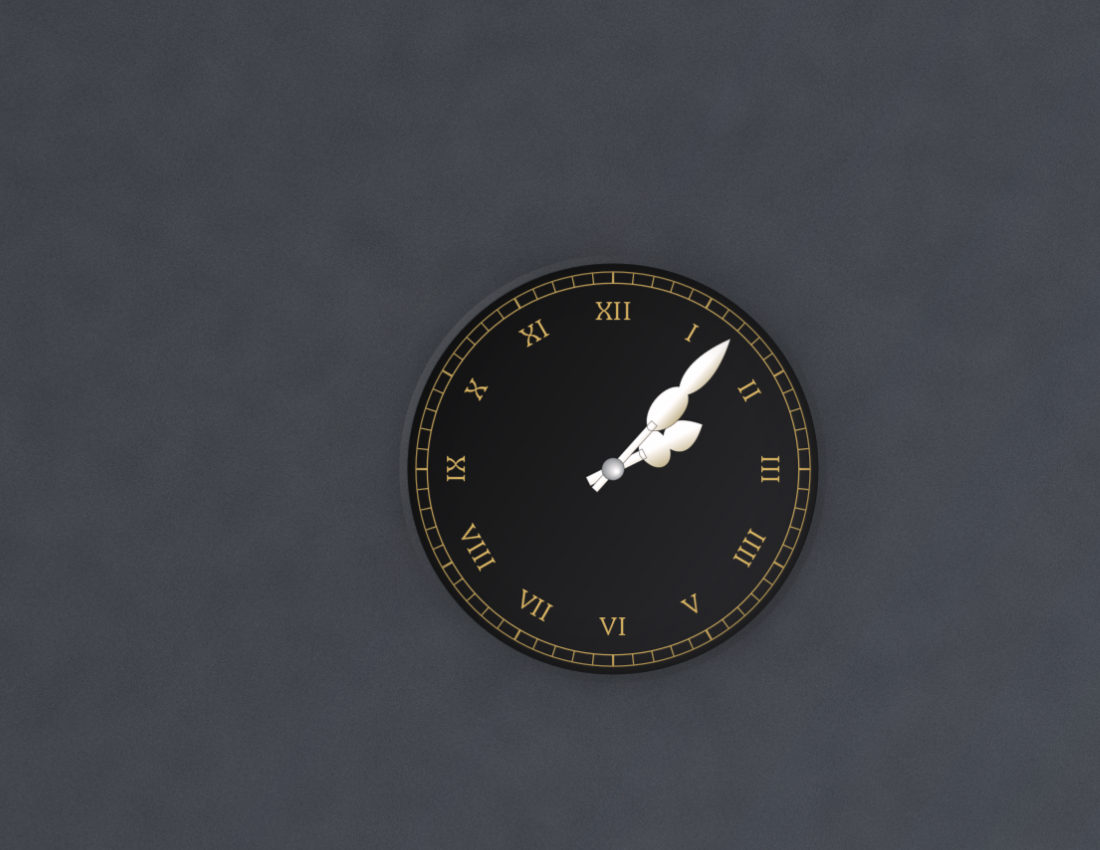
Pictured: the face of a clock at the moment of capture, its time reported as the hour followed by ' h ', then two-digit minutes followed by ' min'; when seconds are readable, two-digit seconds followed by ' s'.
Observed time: 2 h 07 min
